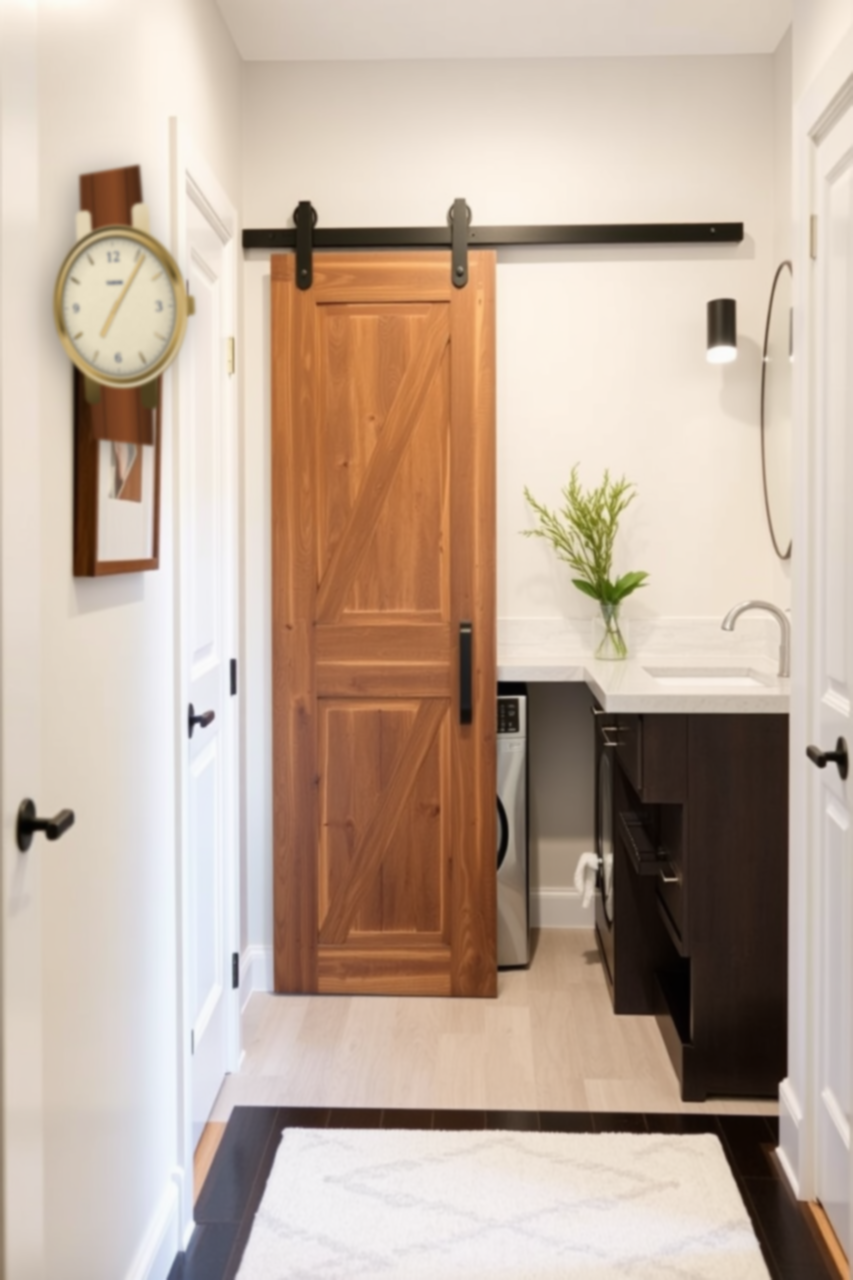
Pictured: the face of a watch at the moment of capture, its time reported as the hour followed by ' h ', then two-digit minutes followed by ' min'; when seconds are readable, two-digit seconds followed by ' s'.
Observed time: 7 h 06 min
